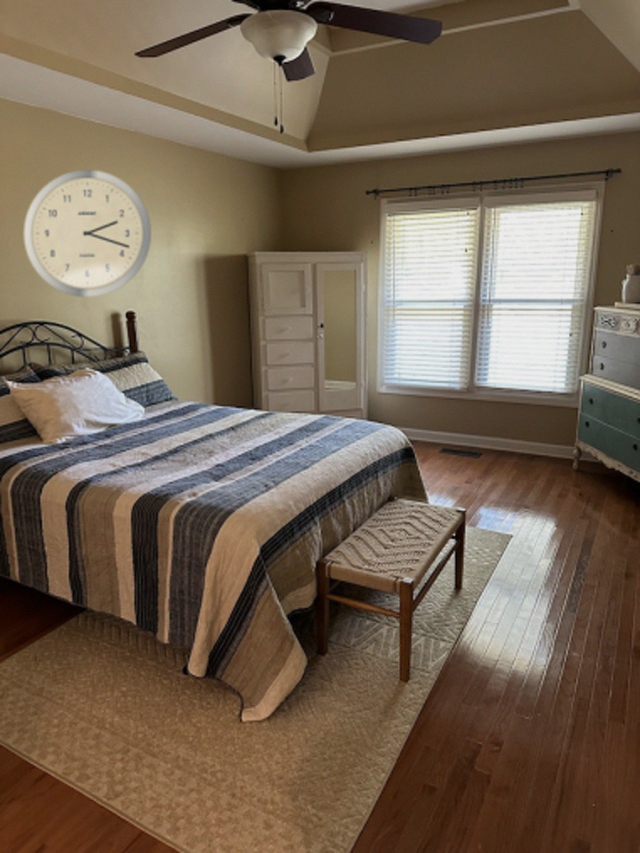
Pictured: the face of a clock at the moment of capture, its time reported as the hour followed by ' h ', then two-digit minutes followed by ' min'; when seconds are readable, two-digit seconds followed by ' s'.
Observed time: 2 h 18 min
